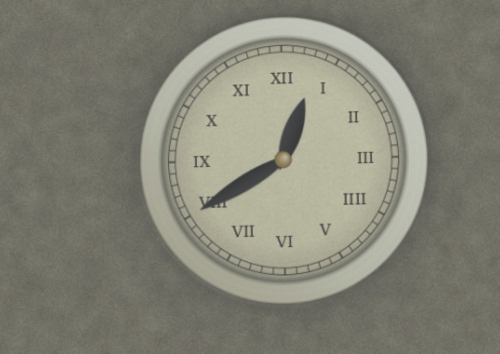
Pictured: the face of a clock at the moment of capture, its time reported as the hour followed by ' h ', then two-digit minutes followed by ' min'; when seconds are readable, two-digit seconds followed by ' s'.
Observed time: 12 h 40 min
